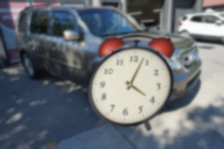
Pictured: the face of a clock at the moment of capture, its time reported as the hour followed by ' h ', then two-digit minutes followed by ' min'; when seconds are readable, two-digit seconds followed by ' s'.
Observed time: 4 h 03 min
